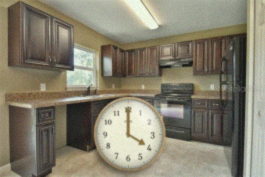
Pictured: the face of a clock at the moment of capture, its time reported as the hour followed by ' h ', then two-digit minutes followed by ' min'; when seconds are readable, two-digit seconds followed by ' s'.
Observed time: 4 h 00 min
